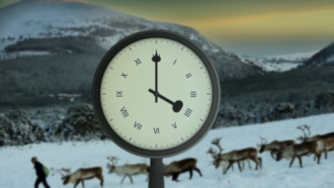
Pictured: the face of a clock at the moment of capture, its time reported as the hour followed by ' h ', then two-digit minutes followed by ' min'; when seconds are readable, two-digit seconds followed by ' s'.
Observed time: 4 h 00 min
